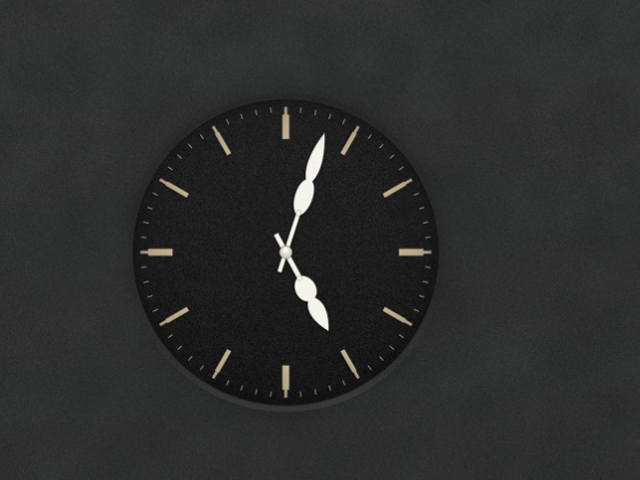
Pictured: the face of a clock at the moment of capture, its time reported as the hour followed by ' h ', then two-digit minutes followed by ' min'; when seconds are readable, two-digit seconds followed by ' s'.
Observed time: 5 h 03 min
